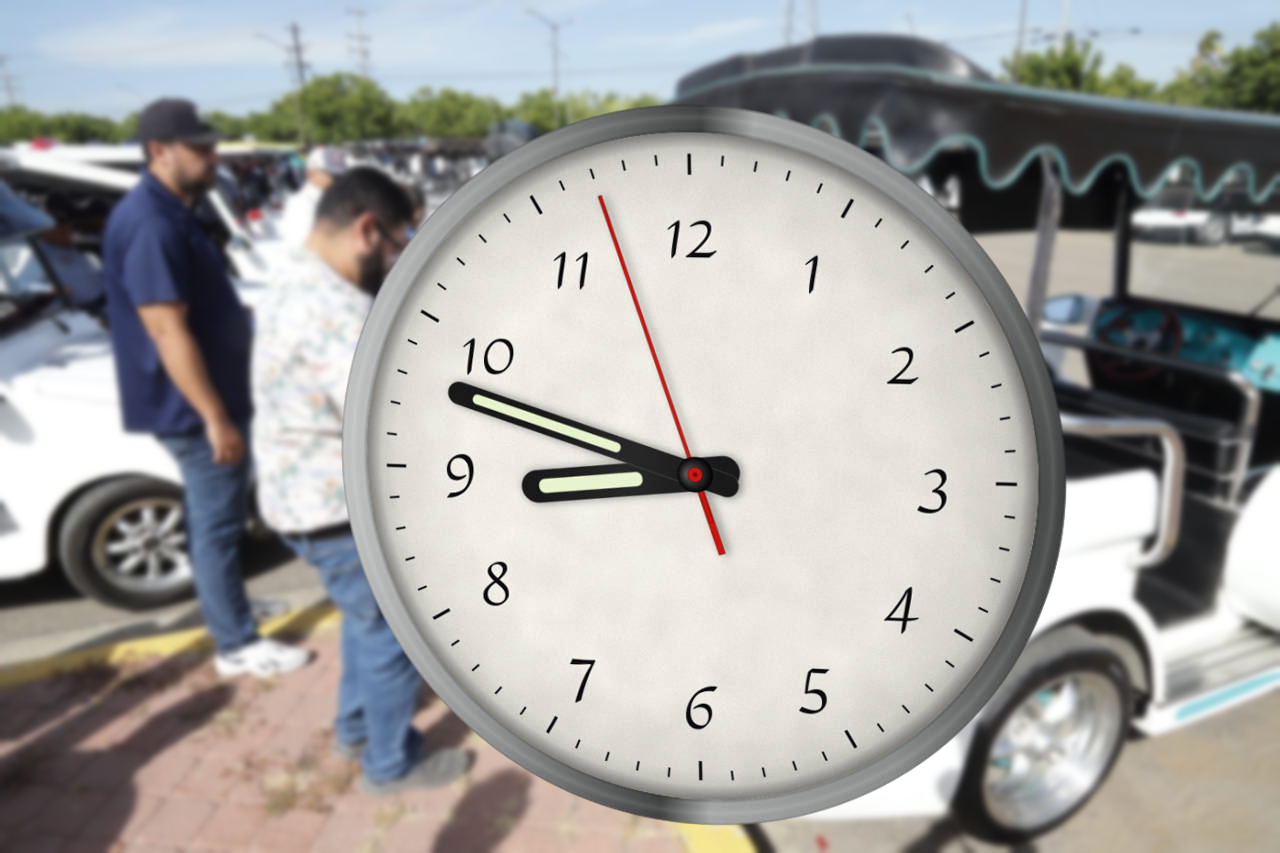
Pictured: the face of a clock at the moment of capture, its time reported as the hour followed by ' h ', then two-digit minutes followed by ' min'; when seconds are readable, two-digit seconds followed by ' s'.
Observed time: 8 h 47 min 57 s
